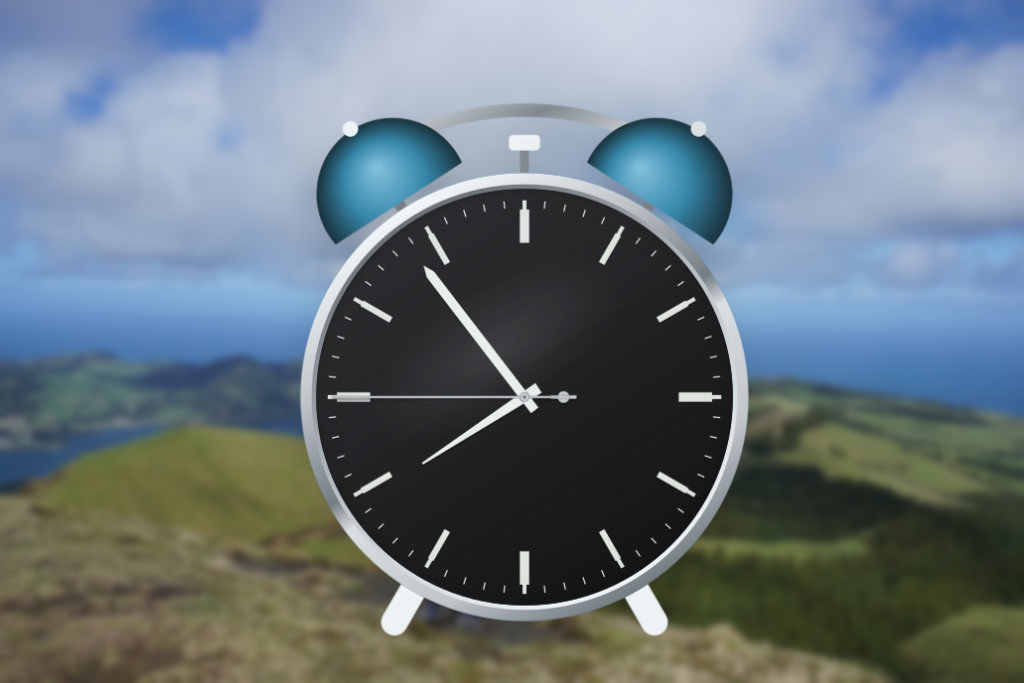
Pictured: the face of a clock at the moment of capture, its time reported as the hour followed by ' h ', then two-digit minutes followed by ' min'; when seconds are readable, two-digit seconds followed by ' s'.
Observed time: 7 h 53 min 45 s
